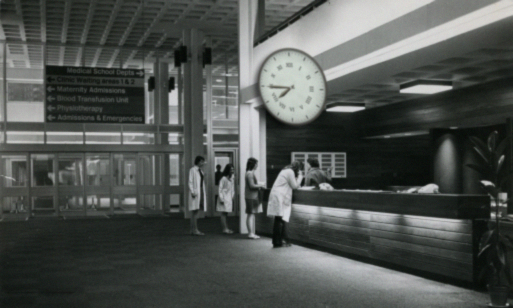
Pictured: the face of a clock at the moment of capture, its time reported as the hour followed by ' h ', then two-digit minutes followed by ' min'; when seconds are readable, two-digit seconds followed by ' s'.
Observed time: 7 h 45 min
